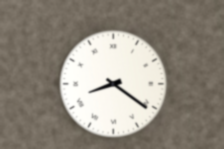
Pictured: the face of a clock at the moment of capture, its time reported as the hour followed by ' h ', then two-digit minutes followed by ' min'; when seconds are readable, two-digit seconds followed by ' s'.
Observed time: 8 h 21 min
